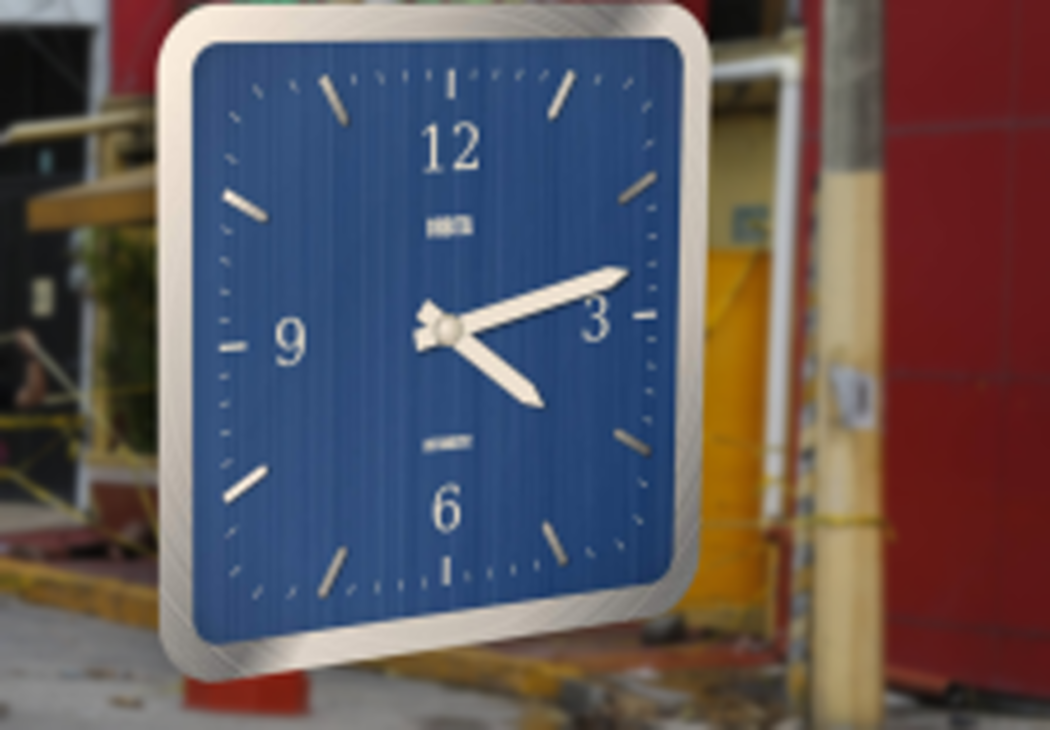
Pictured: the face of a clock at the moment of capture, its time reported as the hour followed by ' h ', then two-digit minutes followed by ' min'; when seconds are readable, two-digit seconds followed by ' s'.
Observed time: 4 h 13 min
